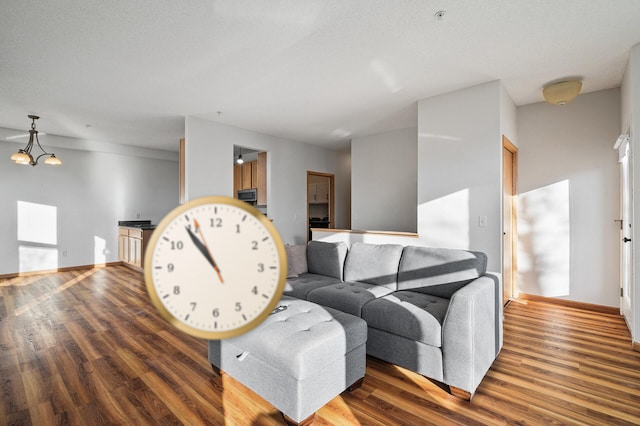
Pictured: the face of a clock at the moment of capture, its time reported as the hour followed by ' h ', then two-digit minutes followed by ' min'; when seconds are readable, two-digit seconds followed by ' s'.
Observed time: 10 h 53 min 56 s
